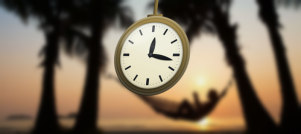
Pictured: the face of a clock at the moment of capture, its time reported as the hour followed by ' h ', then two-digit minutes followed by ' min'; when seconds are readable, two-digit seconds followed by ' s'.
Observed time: 12 h 17 min
